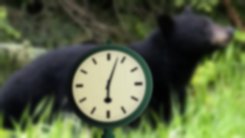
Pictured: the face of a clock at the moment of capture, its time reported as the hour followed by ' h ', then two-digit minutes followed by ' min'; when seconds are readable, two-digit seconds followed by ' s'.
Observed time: 6 h 03 min
